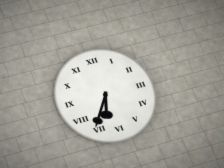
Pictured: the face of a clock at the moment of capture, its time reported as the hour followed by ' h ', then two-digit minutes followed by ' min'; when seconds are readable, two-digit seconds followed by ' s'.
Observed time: 6 h 36 min
